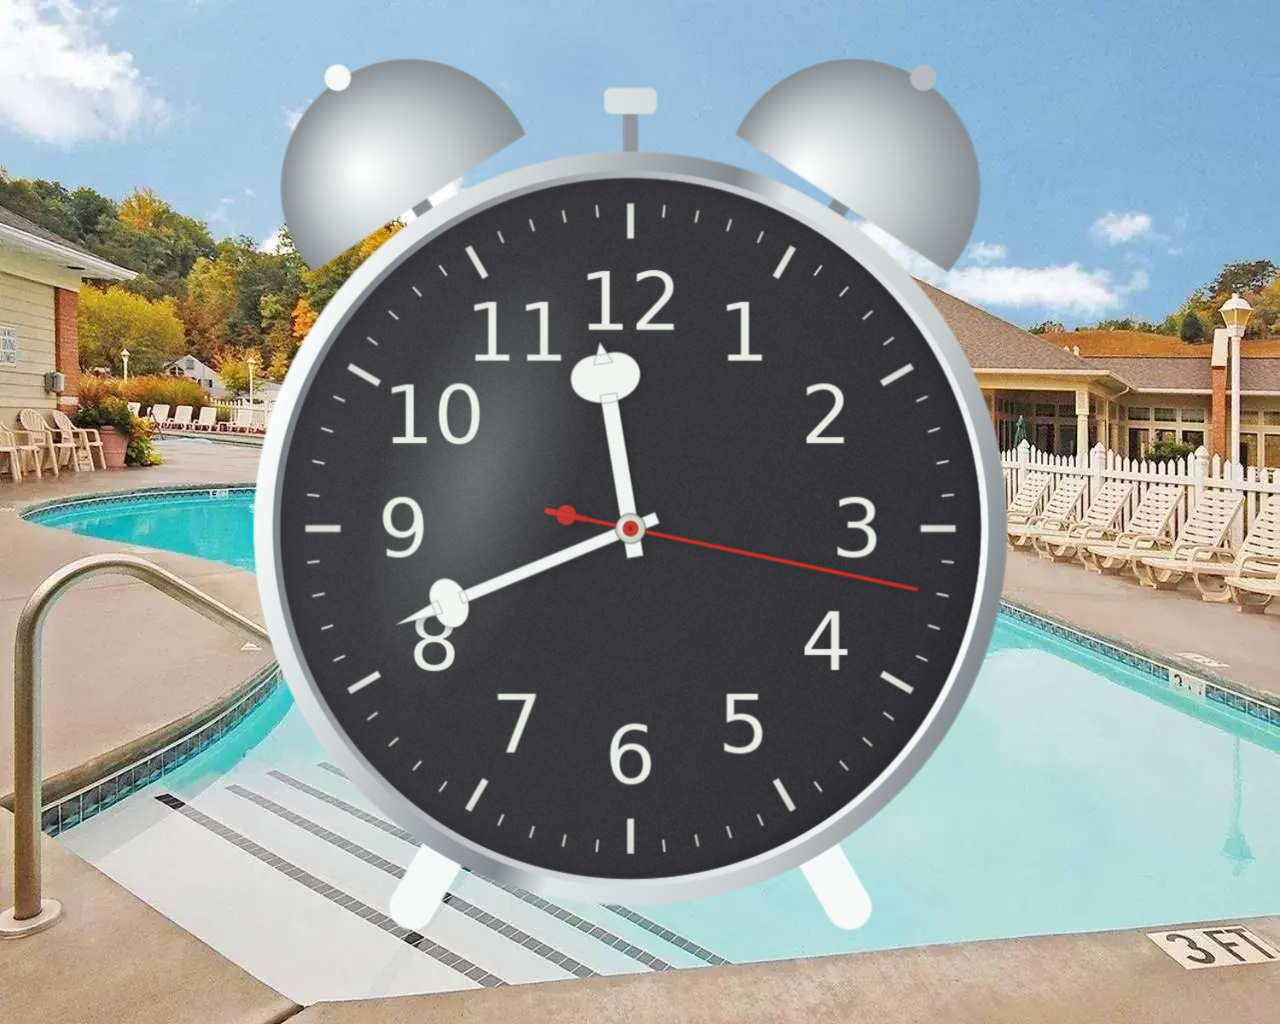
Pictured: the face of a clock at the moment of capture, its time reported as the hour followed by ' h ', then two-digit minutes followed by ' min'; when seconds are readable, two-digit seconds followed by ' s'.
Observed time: 11 h 41 min 17 s
